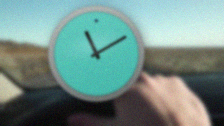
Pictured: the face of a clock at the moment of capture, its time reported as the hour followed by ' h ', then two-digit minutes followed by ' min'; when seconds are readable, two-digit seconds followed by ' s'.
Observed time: 11 h 10 min
